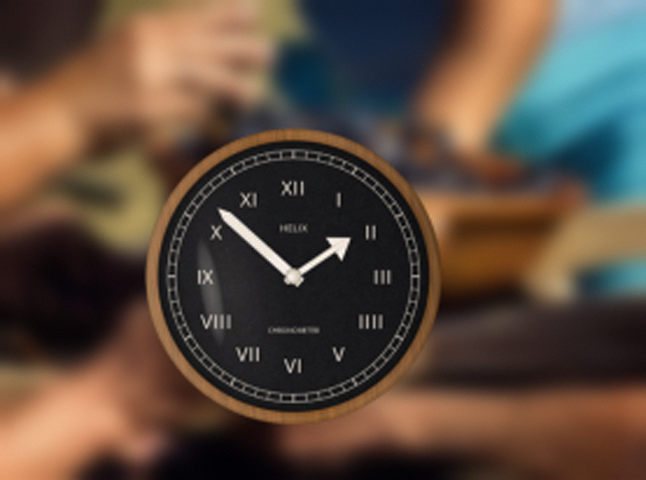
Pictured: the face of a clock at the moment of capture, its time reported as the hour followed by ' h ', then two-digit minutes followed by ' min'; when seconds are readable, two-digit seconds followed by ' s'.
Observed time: 1 h 52 min
